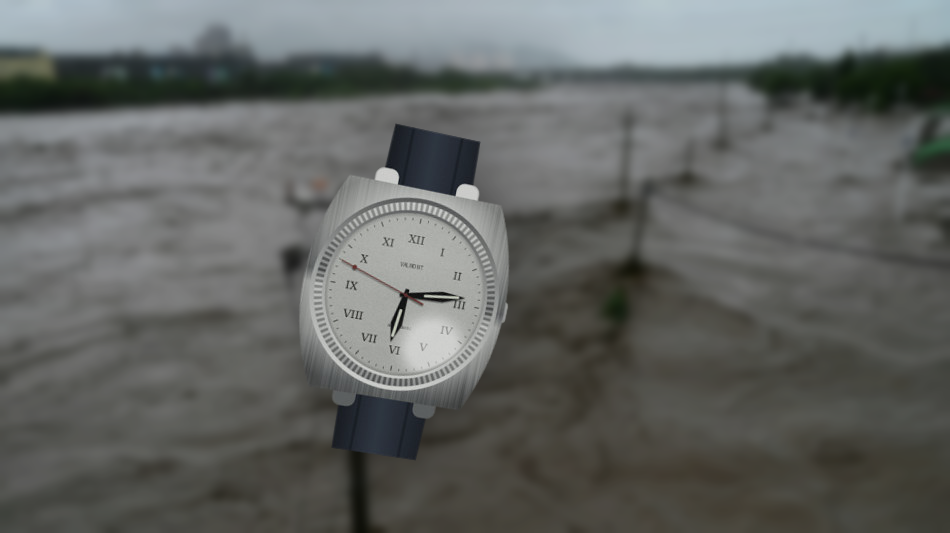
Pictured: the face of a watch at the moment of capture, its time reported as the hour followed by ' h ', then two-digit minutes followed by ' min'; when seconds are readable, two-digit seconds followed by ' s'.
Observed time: 6 h 13 min 48 s
